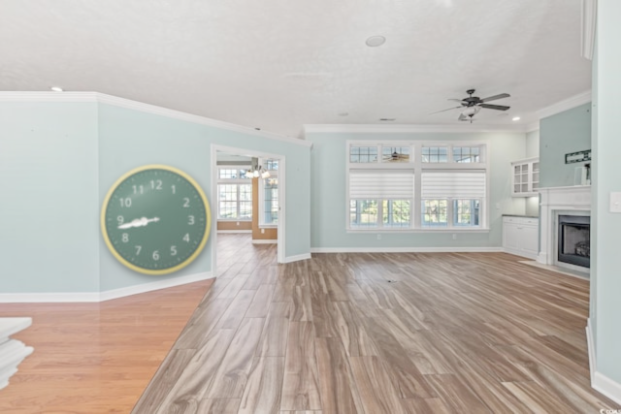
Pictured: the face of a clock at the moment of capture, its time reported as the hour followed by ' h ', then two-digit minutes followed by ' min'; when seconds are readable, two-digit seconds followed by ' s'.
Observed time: 8 h 43 min
